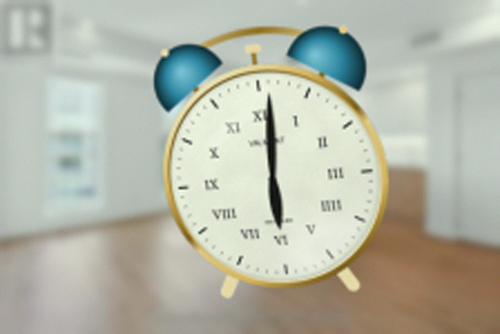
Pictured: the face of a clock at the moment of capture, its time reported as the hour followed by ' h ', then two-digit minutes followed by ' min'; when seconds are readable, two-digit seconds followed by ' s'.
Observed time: 6 h 01 min
